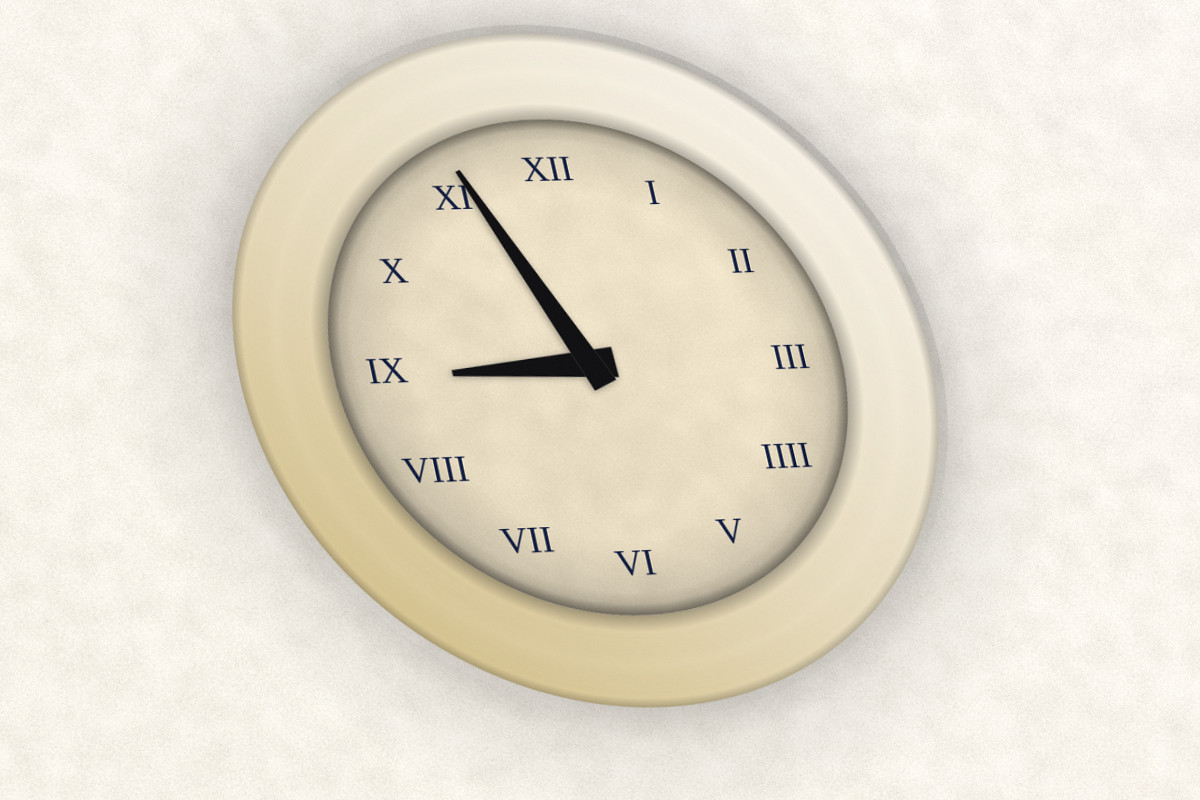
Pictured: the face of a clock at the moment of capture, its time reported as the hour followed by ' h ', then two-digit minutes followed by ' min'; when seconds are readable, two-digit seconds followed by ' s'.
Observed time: 8 h 56 min
